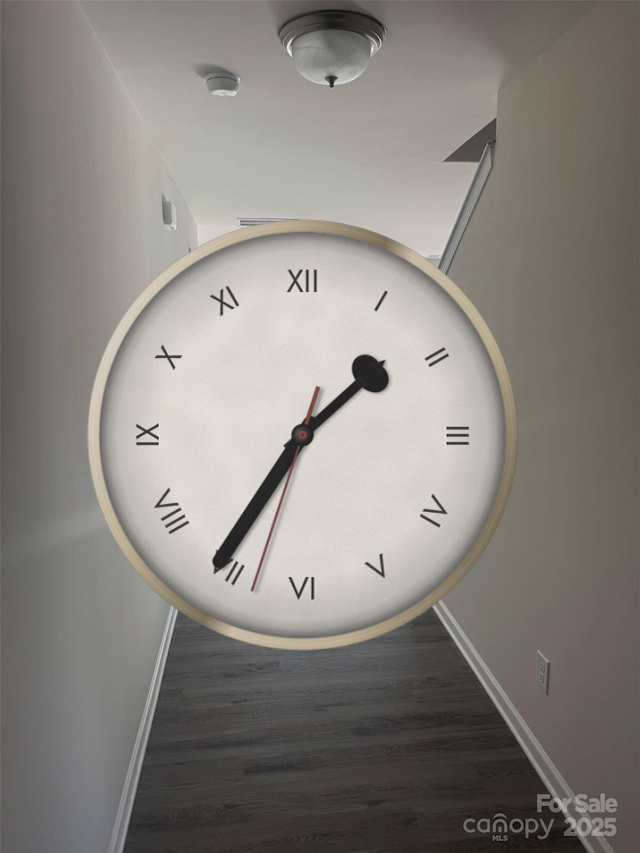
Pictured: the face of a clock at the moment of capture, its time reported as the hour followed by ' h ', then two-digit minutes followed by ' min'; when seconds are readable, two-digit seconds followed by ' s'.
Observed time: 1 h 35 min 33 s
